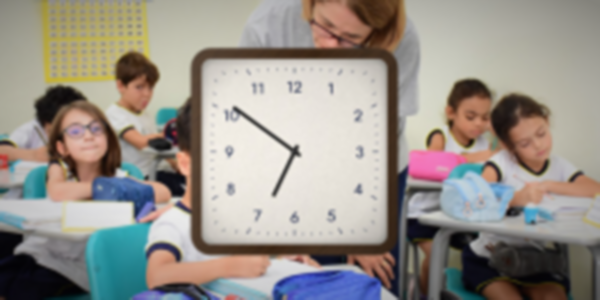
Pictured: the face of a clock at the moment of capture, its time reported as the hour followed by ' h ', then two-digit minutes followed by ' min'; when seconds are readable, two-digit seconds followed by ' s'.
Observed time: 6 h 51 min
